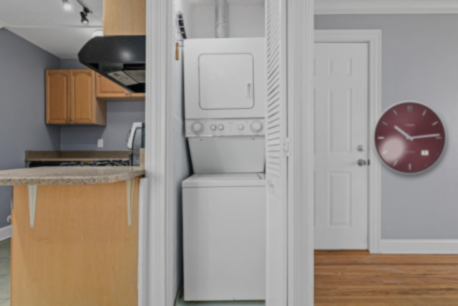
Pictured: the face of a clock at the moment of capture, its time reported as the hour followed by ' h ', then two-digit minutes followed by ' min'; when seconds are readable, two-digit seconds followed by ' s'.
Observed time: 10 h 14 min
